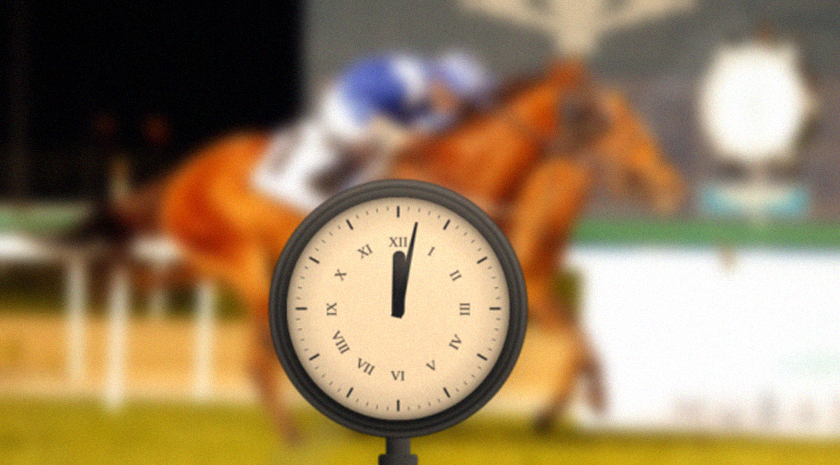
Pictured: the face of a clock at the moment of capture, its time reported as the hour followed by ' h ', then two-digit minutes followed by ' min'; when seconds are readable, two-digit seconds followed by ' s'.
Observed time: 12 h 02 min
